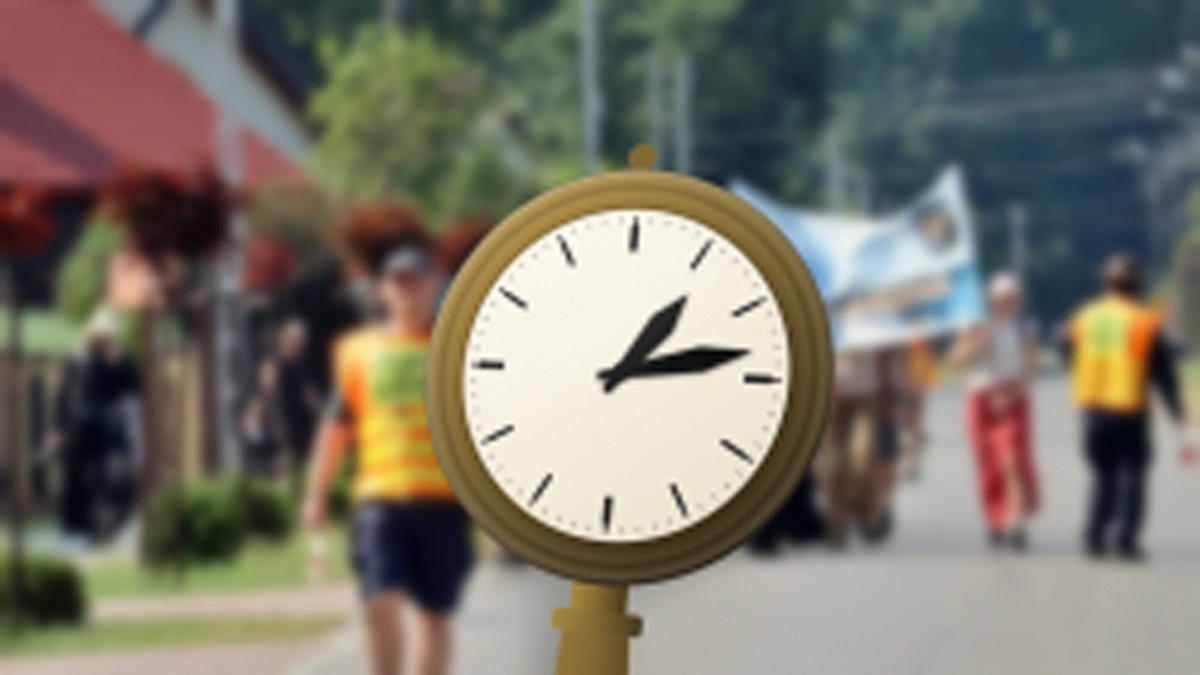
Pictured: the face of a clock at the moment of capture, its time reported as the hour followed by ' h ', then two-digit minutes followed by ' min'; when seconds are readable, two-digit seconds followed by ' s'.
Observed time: 1 h 13 min
